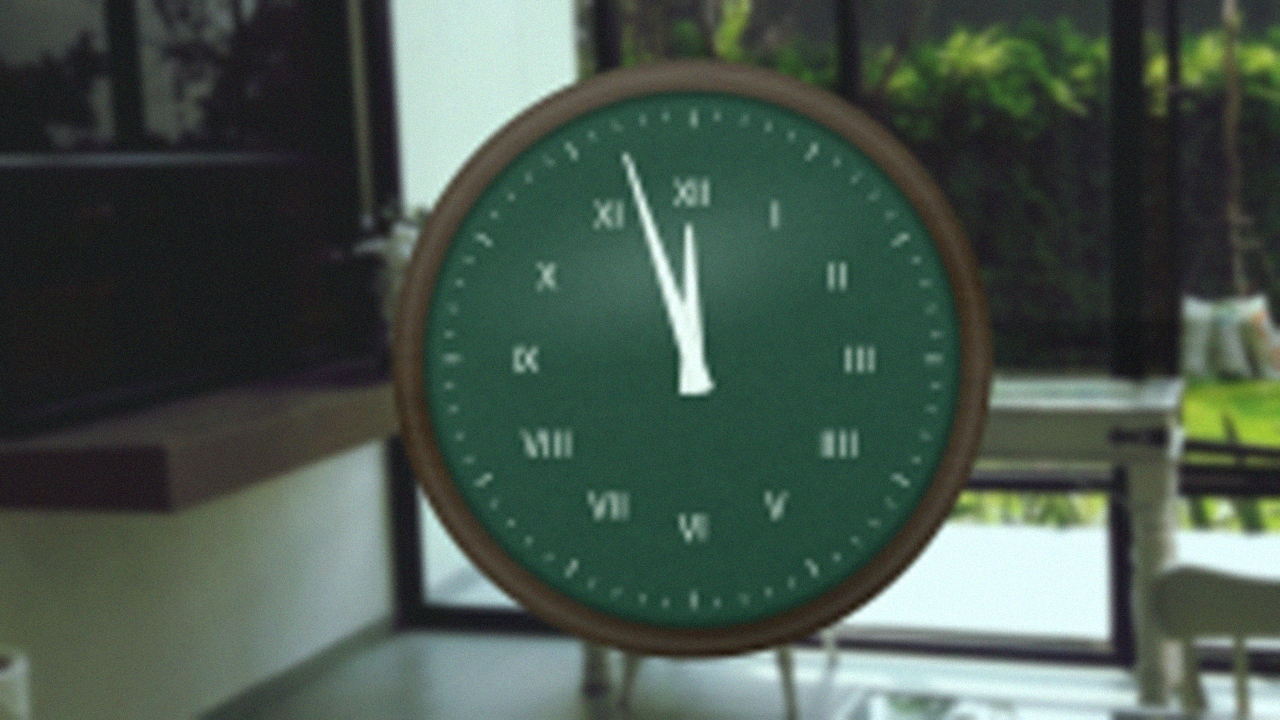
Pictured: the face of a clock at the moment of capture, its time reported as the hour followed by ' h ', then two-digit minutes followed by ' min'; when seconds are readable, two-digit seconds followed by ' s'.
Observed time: 11 h 57 min
